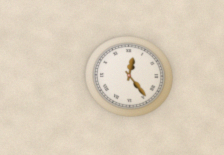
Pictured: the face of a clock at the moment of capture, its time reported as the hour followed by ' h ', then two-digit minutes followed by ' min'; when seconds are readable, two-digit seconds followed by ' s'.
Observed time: 12 h 24 min
